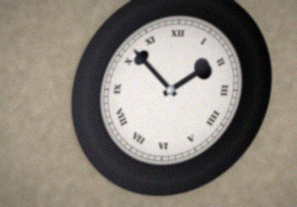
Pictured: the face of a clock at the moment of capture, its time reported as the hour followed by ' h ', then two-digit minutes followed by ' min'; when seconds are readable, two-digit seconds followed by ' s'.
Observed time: 1 h 52 min
